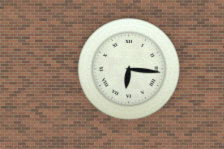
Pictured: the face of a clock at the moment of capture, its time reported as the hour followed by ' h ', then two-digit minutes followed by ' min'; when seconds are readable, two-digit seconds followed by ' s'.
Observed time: 6 h 16 min
